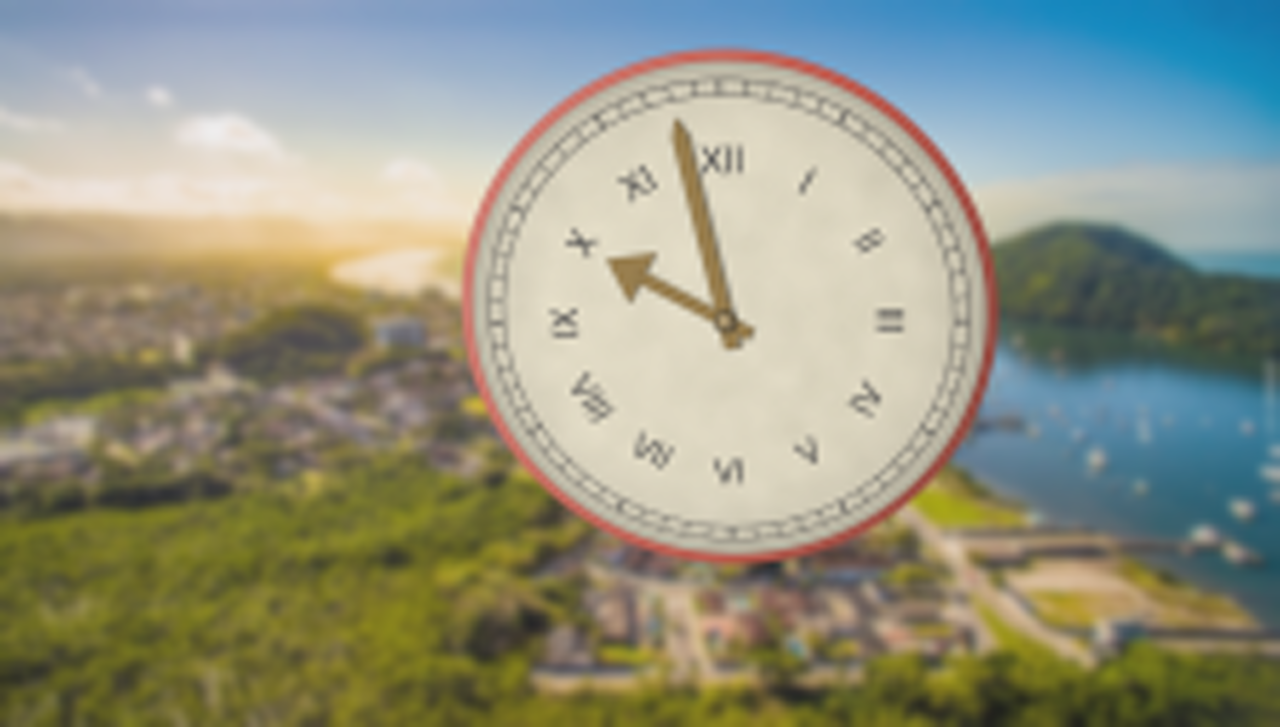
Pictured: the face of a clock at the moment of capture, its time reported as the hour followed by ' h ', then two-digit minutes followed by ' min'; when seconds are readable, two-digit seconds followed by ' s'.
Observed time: 9 h 58 min
